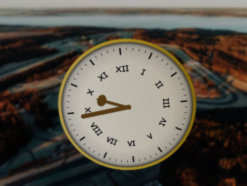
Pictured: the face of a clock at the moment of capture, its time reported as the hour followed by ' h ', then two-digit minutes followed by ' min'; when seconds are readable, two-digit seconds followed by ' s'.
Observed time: 9 h 44 min
